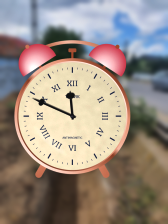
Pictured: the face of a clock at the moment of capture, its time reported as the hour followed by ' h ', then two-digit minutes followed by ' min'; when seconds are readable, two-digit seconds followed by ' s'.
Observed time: 11 h 49 min
